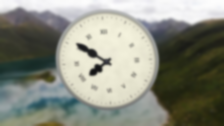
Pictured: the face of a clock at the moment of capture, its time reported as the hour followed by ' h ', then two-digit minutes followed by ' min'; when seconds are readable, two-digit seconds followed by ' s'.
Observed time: 7 h 51 min
